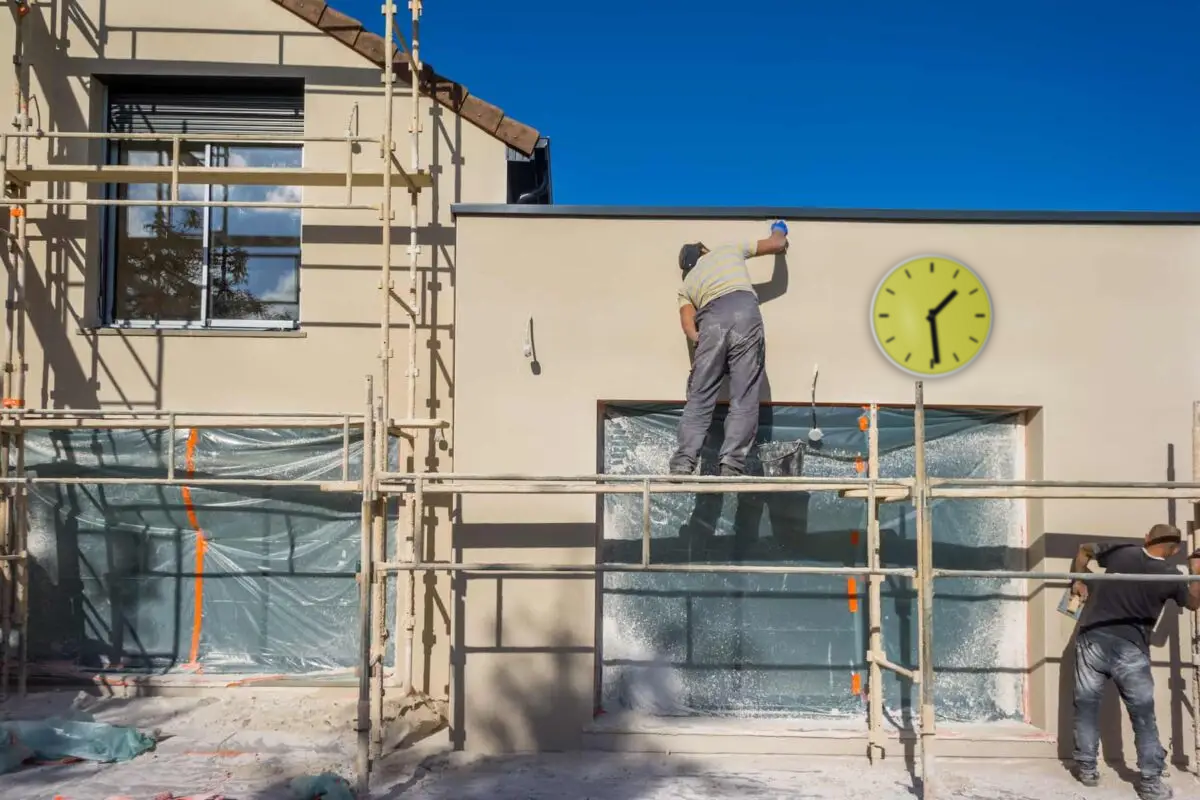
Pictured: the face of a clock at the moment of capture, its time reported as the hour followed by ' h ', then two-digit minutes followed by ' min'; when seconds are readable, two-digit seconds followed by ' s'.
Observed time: 1 h 29 min
